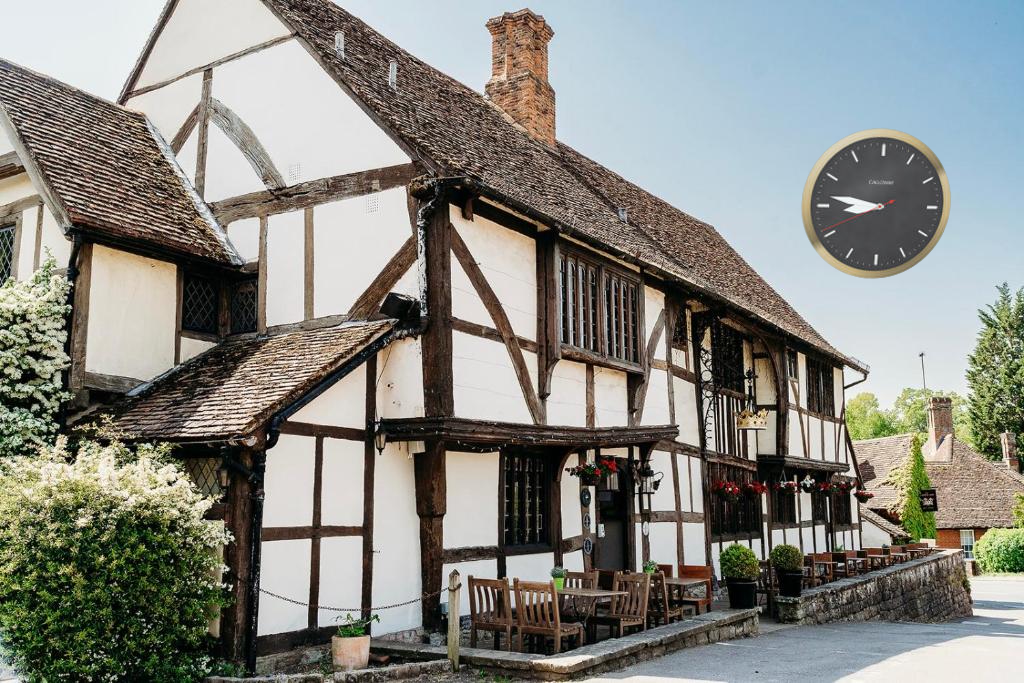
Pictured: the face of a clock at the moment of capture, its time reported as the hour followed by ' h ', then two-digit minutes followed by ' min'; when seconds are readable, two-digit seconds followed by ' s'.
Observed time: 8 h 46 min 41 s
